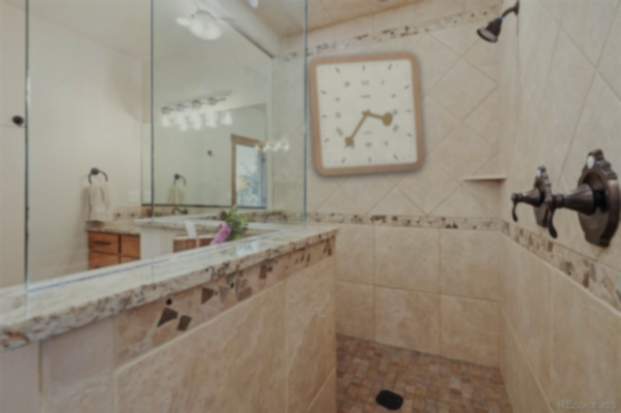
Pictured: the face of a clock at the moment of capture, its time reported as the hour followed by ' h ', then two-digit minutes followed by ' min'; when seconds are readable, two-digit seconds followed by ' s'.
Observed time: 3 h 36 min
